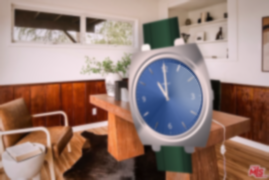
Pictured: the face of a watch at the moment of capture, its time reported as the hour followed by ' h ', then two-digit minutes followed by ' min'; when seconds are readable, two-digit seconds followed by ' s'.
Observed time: 11 h 00 min
